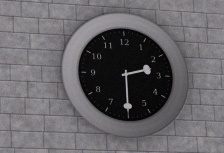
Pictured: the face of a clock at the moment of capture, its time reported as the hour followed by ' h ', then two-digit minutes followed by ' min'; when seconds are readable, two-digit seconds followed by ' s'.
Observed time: 2 h 30 min
